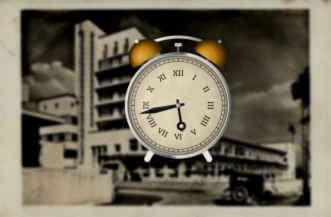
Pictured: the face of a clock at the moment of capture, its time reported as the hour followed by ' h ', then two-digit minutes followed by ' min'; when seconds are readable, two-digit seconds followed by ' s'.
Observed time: 5 h 43 min
